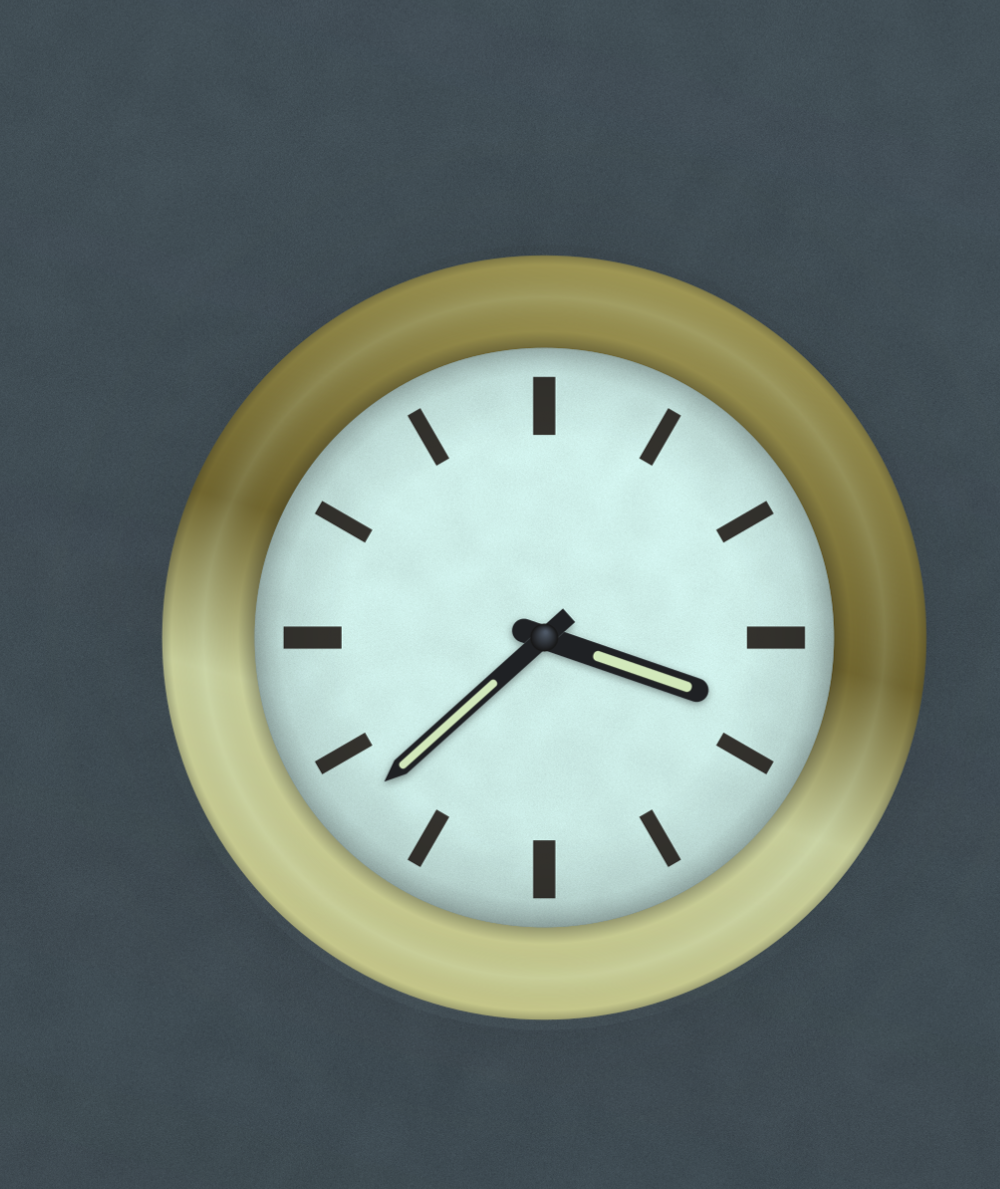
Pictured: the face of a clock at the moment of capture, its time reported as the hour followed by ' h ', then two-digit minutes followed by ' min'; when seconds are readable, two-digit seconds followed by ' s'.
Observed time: 3 h 38 min
